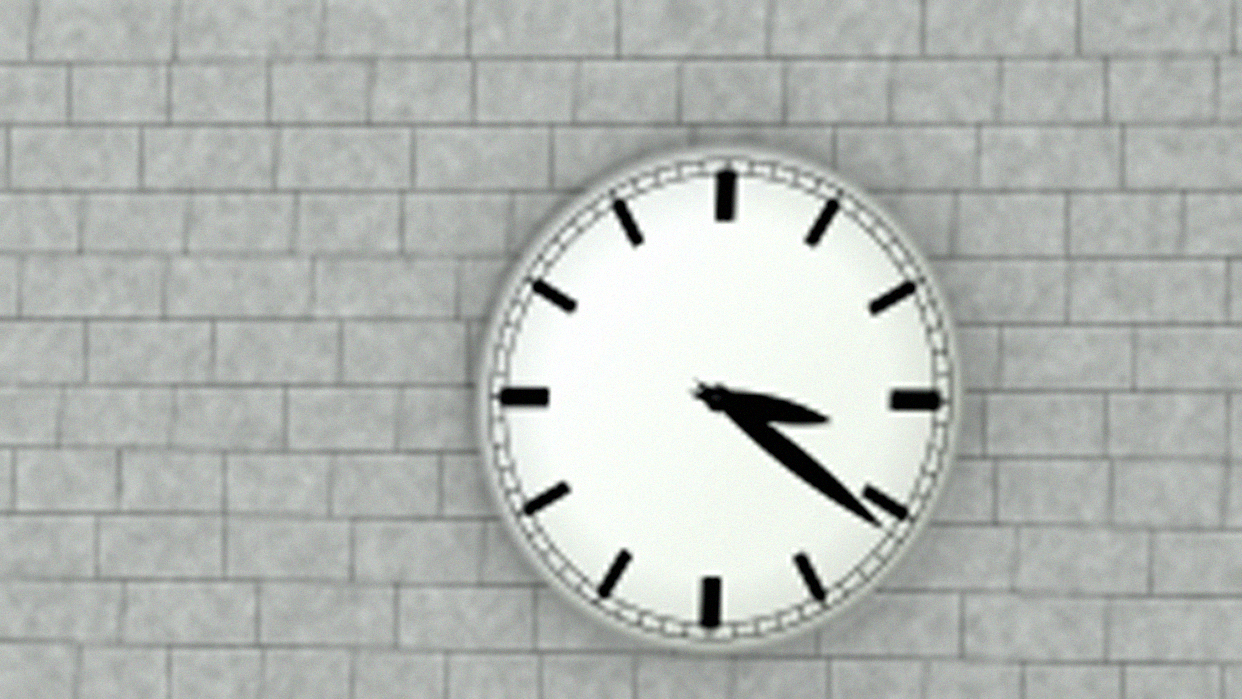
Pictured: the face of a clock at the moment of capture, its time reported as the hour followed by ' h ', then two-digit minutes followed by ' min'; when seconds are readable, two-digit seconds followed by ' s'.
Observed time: 3 h 21 min
